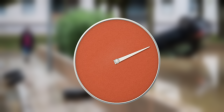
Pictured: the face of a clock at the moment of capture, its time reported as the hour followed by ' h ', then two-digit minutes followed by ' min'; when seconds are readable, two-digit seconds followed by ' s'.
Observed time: 2 h 11 min
